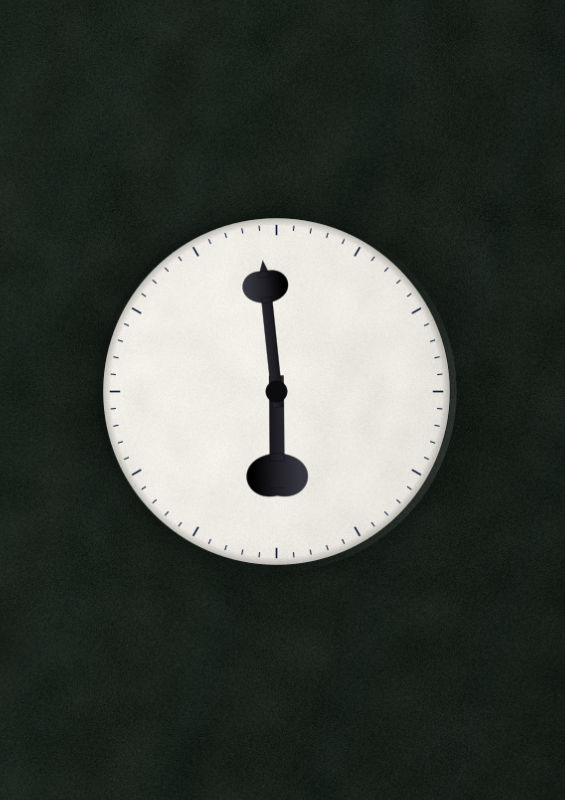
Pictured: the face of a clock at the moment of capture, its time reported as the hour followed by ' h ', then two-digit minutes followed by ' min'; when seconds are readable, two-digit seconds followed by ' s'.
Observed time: 5 h 59 min
